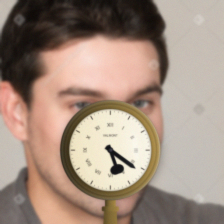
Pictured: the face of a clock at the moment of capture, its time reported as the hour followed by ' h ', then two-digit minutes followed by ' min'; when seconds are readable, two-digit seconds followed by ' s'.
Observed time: 5 h 21 min
